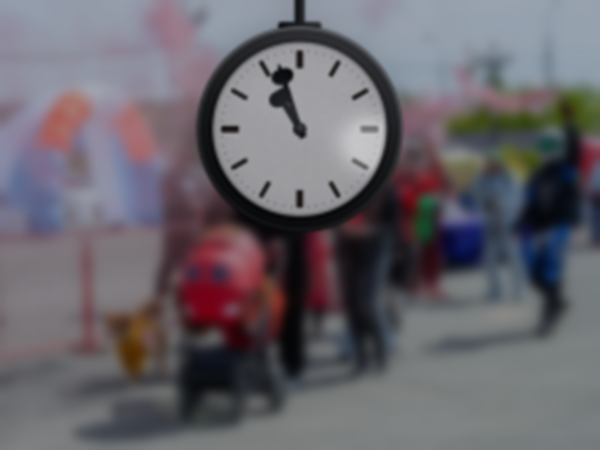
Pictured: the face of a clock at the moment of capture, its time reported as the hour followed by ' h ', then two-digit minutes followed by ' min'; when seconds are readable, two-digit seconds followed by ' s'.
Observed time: 10 h 57 min
